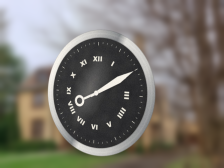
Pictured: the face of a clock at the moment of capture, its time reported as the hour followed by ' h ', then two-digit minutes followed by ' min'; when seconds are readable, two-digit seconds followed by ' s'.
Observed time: 8 h 10 min
